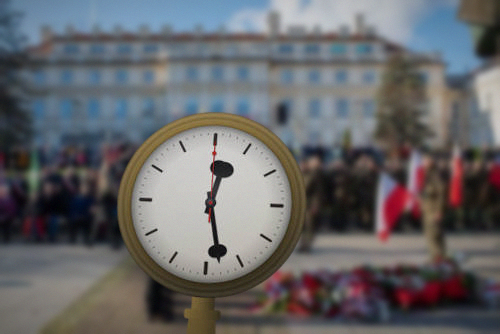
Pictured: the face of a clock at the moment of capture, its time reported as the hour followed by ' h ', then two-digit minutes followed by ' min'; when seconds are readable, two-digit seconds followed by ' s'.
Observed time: 12 h 28 min 00 s
